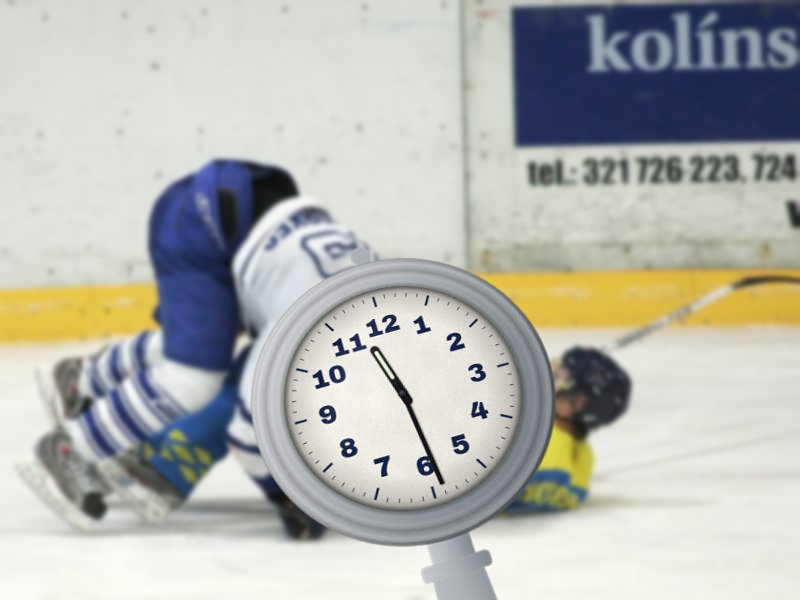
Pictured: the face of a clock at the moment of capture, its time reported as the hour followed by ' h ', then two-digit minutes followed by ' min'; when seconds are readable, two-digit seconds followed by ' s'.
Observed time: 11 h 29 min
